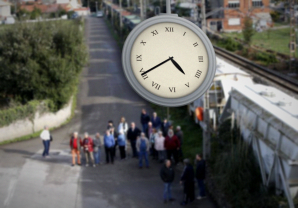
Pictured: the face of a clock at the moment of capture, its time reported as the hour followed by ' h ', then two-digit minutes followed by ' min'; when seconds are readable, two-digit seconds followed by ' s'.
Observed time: 4 h 40 min
